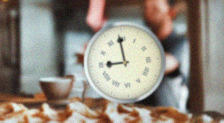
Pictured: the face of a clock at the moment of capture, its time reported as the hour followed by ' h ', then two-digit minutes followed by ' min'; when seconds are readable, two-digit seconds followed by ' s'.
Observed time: 8 h 59 min
